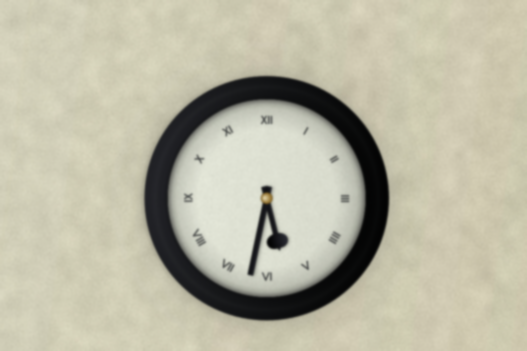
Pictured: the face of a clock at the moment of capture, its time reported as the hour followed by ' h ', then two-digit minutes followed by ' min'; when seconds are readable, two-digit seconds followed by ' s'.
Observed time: 5 h 32 min
